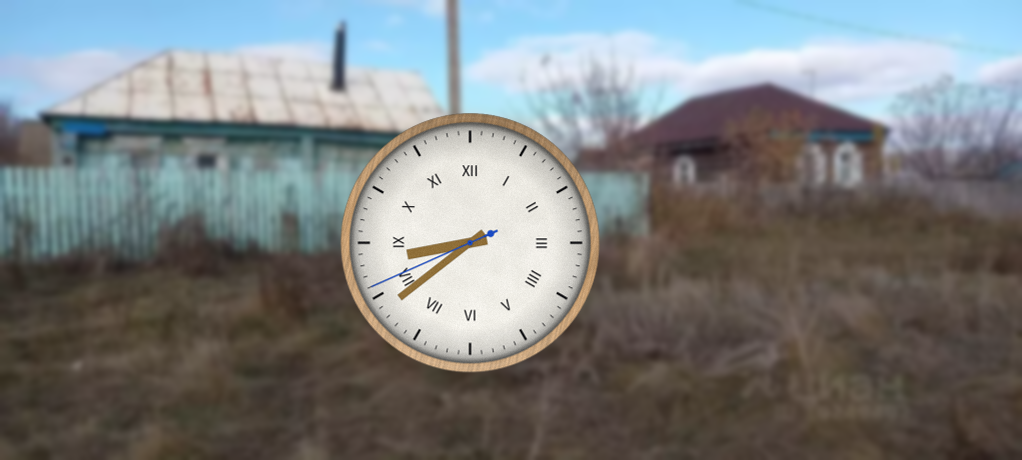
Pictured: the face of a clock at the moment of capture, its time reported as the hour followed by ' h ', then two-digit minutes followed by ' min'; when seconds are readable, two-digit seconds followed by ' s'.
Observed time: 8 h 38 min 41 s
